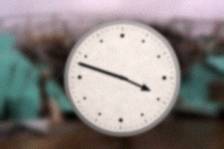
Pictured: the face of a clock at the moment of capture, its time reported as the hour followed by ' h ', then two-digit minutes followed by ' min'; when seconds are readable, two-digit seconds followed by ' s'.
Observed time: 3 h 48 min
